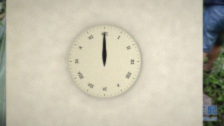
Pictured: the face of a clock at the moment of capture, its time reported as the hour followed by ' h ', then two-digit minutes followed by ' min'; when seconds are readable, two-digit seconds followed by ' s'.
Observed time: 12 h 00 min
